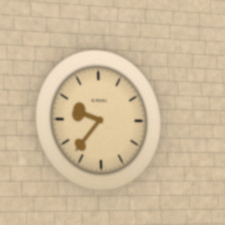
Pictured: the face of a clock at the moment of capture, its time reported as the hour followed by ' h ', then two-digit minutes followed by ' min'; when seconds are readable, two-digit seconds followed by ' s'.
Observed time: 9 h 37 min
